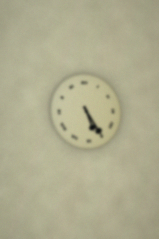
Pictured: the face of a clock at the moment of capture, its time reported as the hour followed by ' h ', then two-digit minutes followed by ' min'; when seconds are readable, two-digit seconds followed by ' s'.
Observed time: 5 h 25 min
